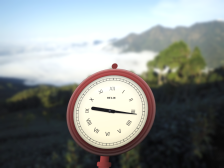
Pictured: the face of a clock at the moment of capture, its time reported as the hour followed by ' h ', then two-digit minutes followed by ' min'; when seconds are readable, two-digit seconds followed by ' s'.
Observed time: 9 h 16 min
